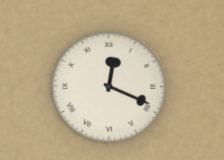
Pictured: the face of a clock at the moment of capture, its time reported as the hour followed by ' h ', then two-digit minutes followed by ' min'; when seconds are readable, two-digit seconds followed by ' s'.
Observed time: 12 h 19 min
